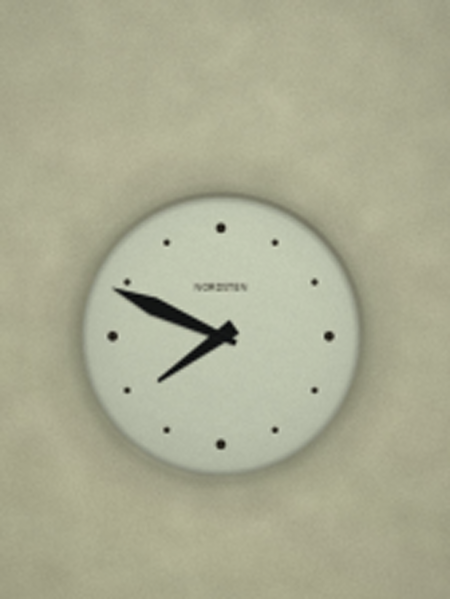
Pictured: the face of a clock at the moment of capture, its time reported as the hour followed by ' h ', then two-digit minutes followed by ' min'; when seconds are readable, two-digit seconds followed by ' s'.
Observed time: 7 h 49 min
